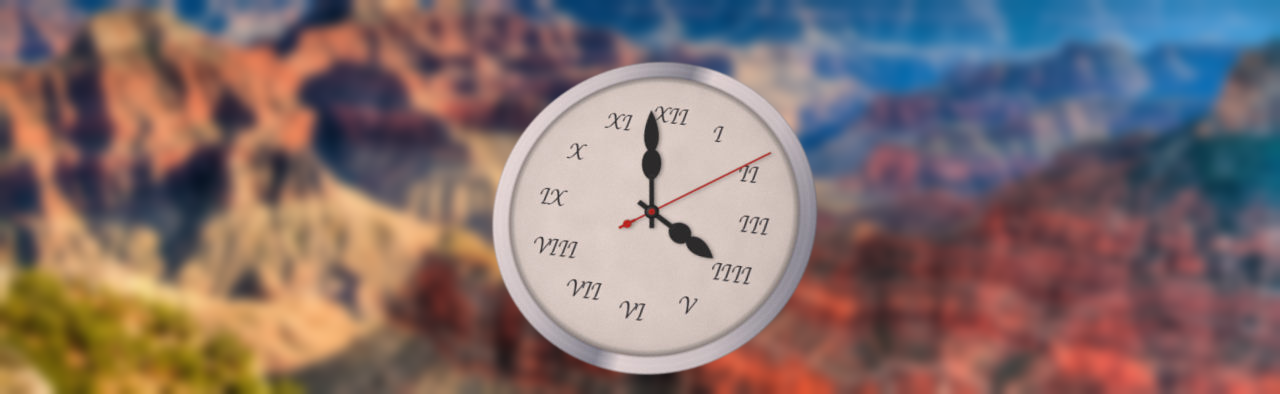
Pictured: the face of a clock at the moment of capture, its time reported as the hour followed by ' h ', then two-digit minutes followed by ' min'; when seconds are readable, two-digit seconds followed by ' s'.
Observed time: 3 h 58 min 09 s
